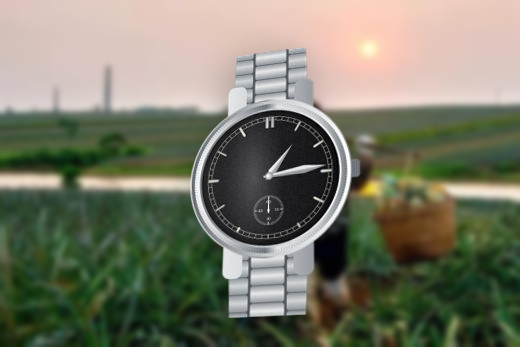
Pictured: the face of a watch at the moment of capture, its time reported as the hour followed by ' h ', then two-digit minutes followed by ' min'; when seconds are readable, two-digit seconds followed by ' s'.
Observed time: 1 h 14 min
